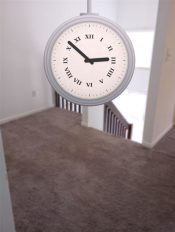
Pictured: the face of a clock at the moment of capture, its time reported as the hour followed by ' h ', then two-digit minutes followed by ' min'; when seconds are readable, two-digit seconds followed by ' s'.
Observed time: 2 h 52 min
